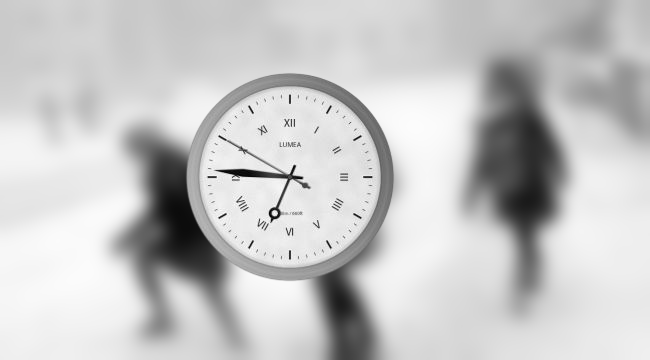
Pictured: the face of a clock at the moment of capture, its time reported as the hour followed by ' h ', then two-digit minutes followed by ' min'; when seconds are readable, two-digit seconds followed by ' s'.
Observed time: 6 h 45 min 50 s
